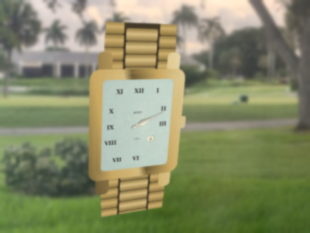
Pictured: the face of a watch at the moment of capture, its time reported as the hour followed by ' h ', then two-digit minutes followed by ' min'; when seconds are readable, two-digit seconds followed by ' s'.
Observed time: 2 h 11 min
